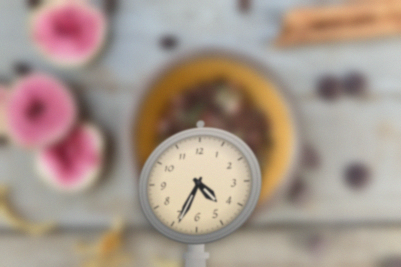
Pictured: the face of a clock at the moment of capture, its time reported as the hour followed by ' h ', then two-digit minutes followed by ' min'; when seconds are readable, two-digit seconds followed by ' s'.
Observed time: 4 h 34 min
